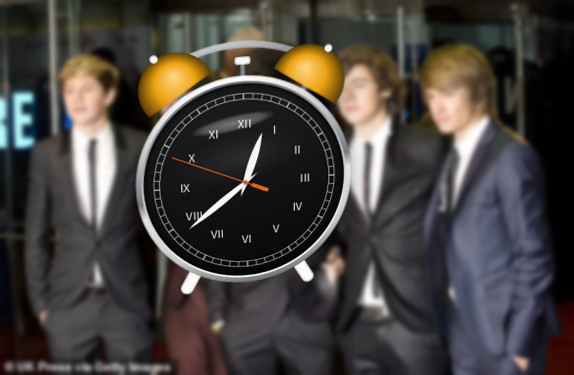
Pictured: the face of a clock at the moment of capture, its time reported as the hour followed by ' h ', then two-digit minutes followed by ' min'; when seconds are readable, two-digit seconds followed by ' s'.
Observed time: 12 h 38 min 49 s
